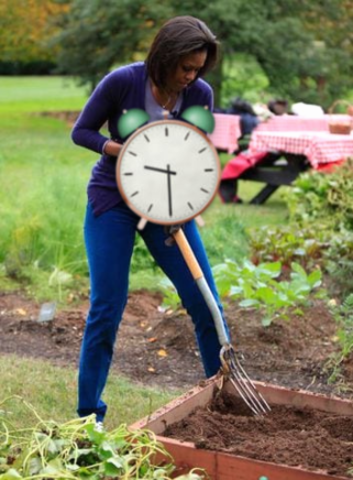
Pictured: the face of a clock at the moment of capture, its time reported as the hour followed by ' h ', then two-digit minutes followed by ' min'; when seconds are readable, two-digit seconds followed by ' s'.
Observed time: 9 h 30 min
